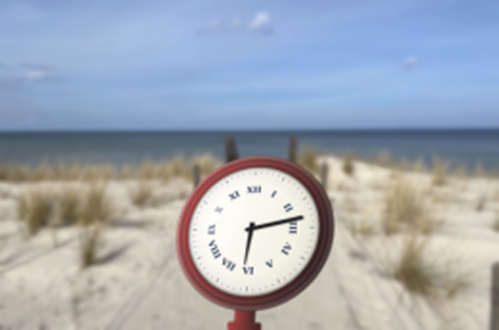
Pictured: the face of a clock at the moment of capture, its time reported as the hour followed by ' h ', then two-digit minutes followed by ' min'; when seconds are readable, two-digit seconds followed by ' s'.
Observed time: 6 h 13 min
